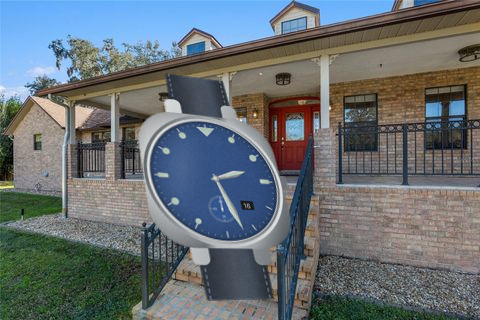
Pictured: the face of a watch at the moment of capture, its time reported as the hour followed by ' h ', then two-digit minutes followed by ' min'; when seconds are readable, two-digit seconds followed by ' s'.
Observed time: 2 h 27 min
